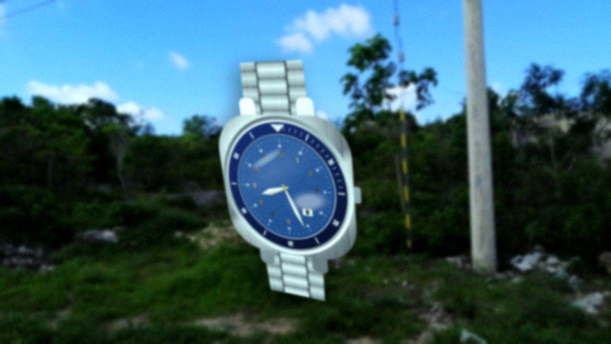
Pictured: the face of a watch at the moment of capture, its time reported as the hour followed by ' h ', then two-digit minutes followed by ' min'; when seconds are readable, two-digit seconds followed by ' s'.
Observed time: 8 h 26 min
